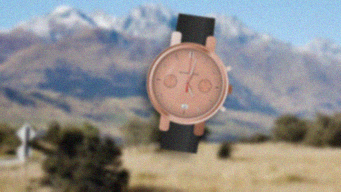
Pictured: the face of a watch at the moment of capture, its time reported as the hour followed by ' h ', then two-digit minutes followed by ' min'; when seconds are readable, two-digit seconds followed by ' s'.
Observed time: 5 h 02 min
